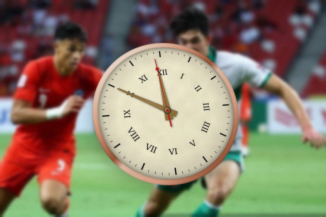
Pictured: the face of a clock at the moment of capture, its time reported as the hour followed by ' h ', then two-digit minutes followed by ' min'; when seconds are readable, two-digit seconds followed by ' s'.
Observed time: 11 h 49 min 59 s
